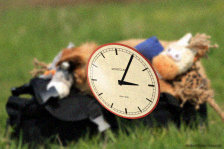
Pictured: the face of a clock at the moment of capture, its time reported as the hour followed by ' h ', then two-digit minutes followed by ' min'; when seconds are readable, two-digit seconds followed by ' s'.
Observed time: 3 h 05 min
